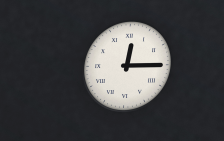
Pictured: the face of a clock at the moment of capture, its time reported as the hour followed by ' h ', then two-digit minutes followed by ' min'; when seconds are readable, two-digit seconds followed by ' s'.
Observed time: 12 h 15 min
